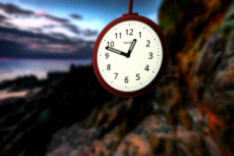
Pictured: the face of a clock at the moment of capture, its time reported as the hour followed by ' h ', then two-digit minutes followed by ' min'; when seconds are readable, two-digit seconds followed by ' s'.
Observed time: 12 h 48 min
